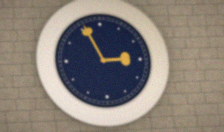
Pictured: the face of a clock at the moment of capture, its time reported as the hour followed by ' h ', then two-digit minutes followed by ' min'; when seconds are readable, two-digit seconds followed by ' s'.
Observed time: 2 h 56 min
